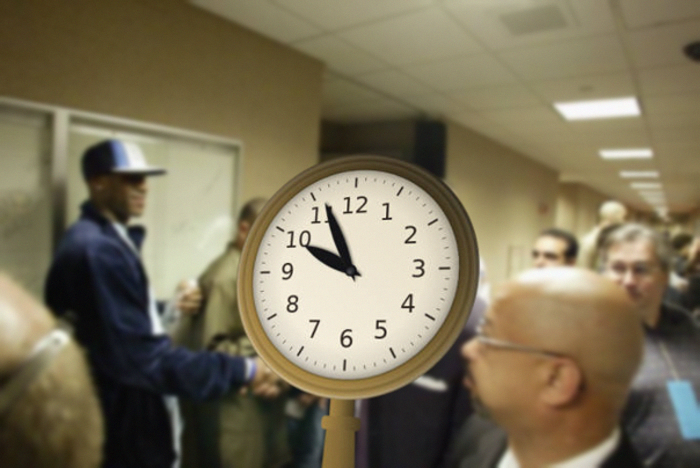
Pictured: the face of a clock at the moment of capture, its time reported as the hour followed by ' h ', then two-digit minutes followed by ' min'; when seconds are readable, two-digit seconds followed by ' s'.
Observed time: 9 h 56 min
